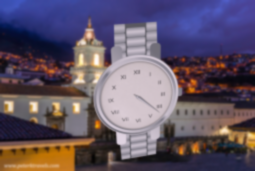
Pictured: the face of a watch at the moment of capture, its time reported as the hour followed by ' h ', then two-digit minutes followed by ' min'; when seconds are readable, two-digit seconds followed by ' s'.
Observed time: 4 h 22 min
